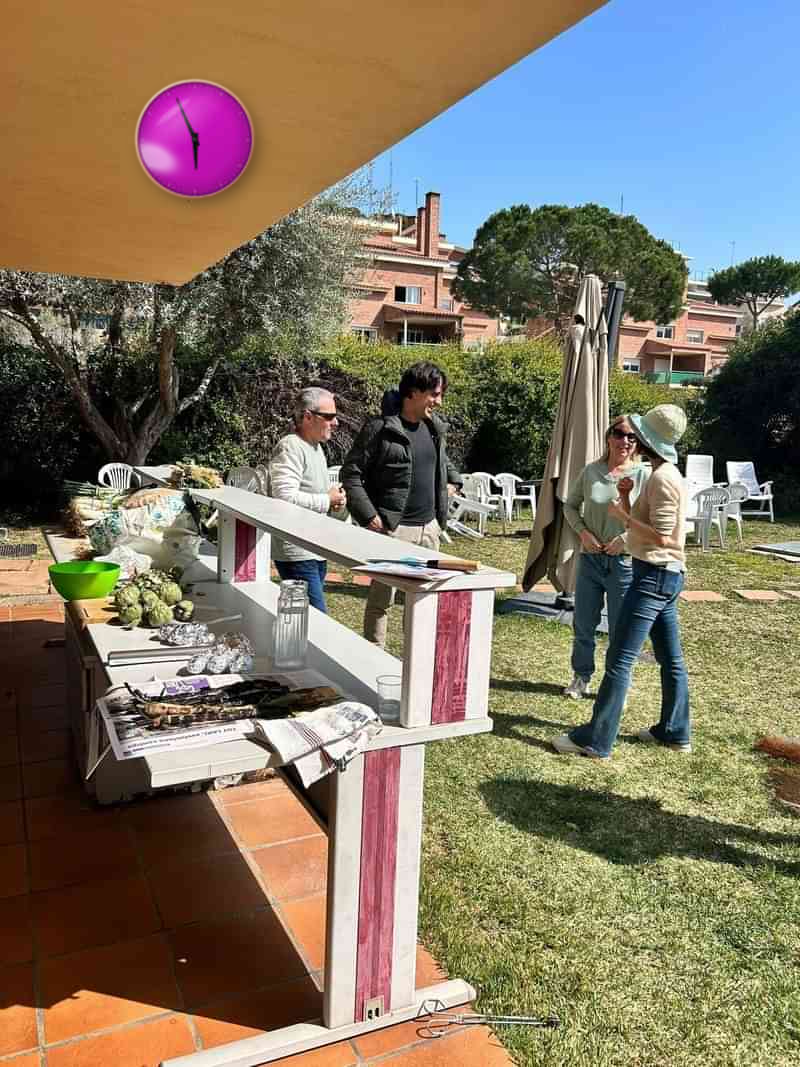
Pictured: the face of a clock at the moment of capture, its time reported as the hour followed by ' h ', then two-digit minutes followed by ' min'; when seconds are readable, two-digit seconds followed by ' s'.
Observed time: 5 h 56 min
